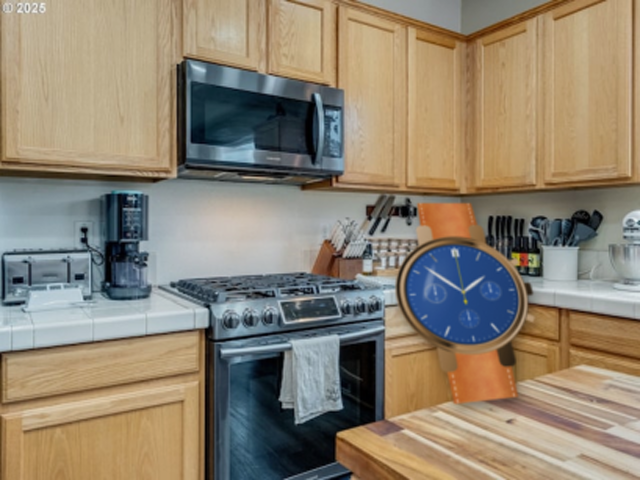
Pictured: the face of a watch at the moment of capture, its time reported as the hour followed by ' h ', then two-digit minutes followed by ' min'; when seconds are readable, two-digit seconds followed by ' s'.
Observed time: 1 h 52 min
